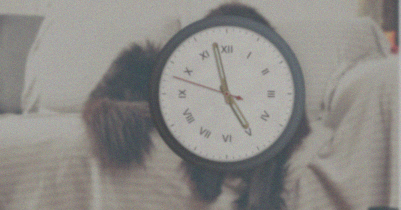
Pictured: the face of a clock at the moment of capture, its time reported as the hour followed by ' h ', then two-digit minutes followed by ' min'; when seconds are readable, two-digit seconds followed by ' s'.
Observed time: 4 h 57 min 48 s
